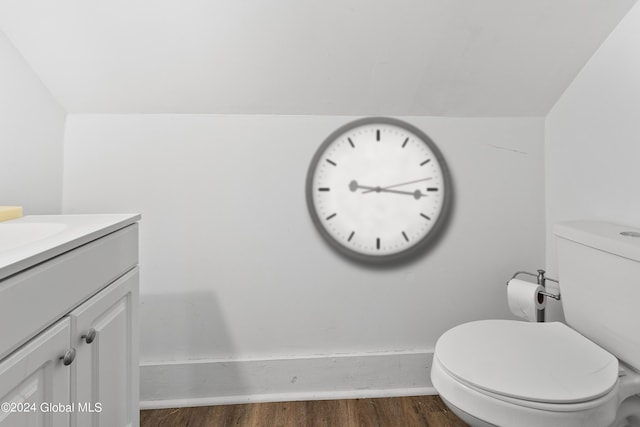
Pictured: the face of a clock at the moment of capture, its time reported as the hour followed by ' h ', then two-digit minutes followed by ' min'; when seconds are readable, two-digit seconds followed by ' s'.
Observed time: 9 h 16 min 13 s
